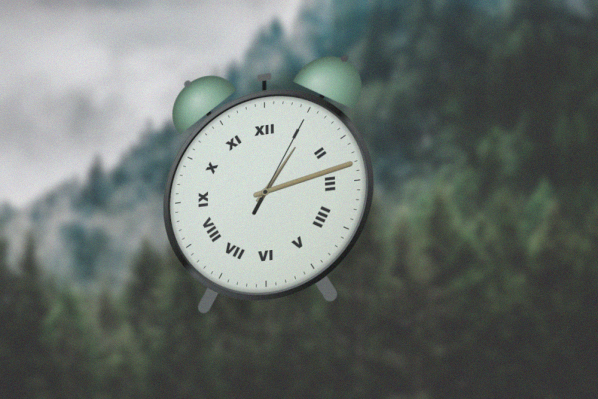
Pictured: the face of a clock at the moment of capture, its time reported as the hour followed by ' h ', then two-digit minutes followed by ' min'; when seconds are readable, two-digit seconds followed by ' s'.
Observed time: 1 h 13 min 05 s
